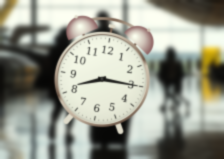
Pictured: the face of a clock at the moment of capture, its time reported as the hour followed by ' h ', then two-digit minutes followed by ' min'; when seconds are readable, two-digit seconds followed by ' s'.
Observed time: 8 h 15 min
